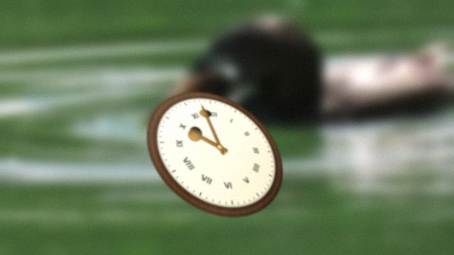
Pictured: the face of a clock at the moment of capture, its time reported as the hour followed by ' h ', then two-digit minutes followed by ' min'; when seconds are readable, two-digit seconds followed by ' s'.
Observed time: 9 h 58 min
